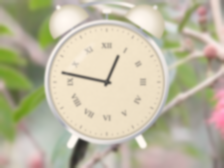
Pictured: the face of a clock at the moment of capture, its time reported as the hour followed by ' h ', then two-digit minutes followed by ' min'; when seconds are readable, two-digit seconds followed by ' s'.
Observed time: 12 h 47 min
